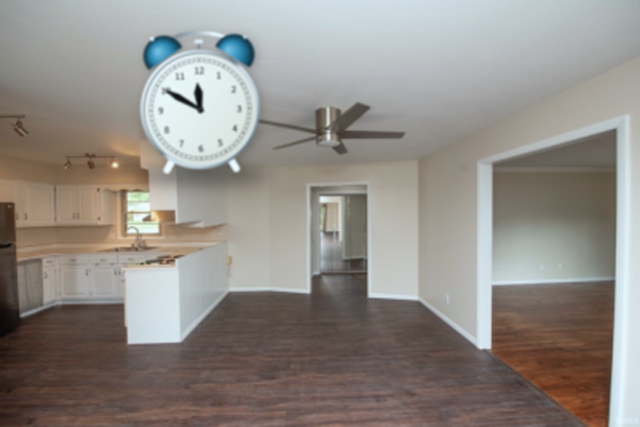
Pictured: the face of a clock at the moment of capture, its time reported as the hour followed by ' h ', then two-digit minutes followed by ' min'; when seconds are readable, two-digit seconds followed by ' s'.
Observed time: 11 h 50 min
